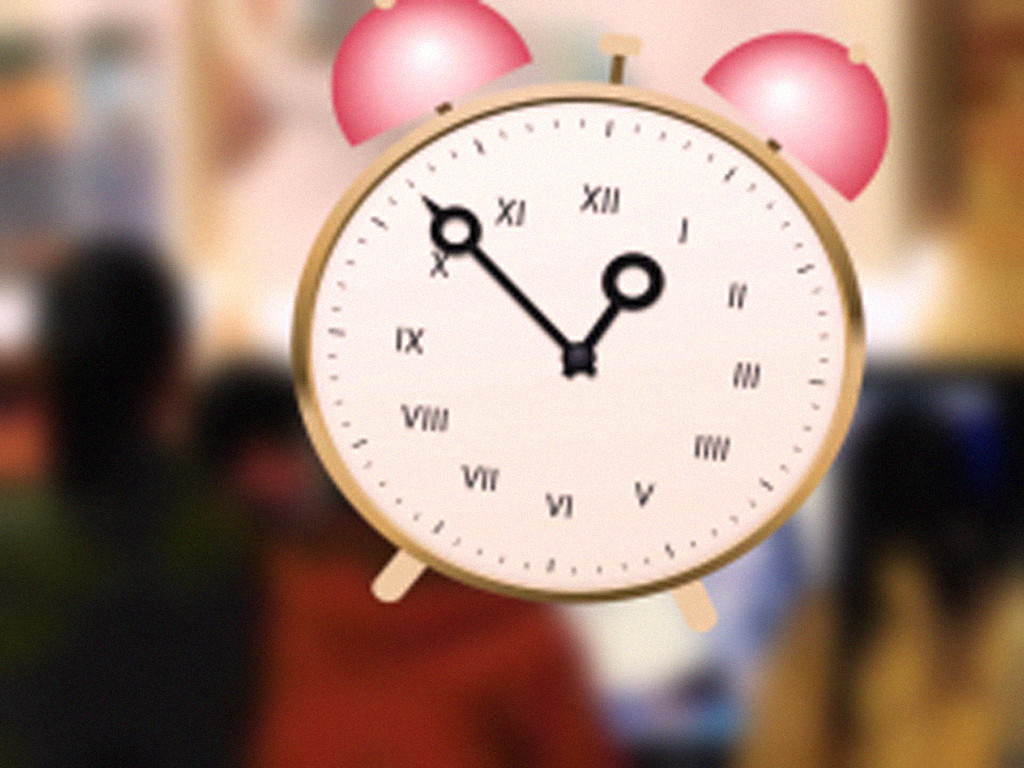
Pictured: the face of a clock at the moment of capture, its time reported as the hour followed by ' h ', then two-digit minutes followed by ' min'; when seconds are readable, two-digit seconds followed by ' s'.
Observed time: 12 h 52 min
